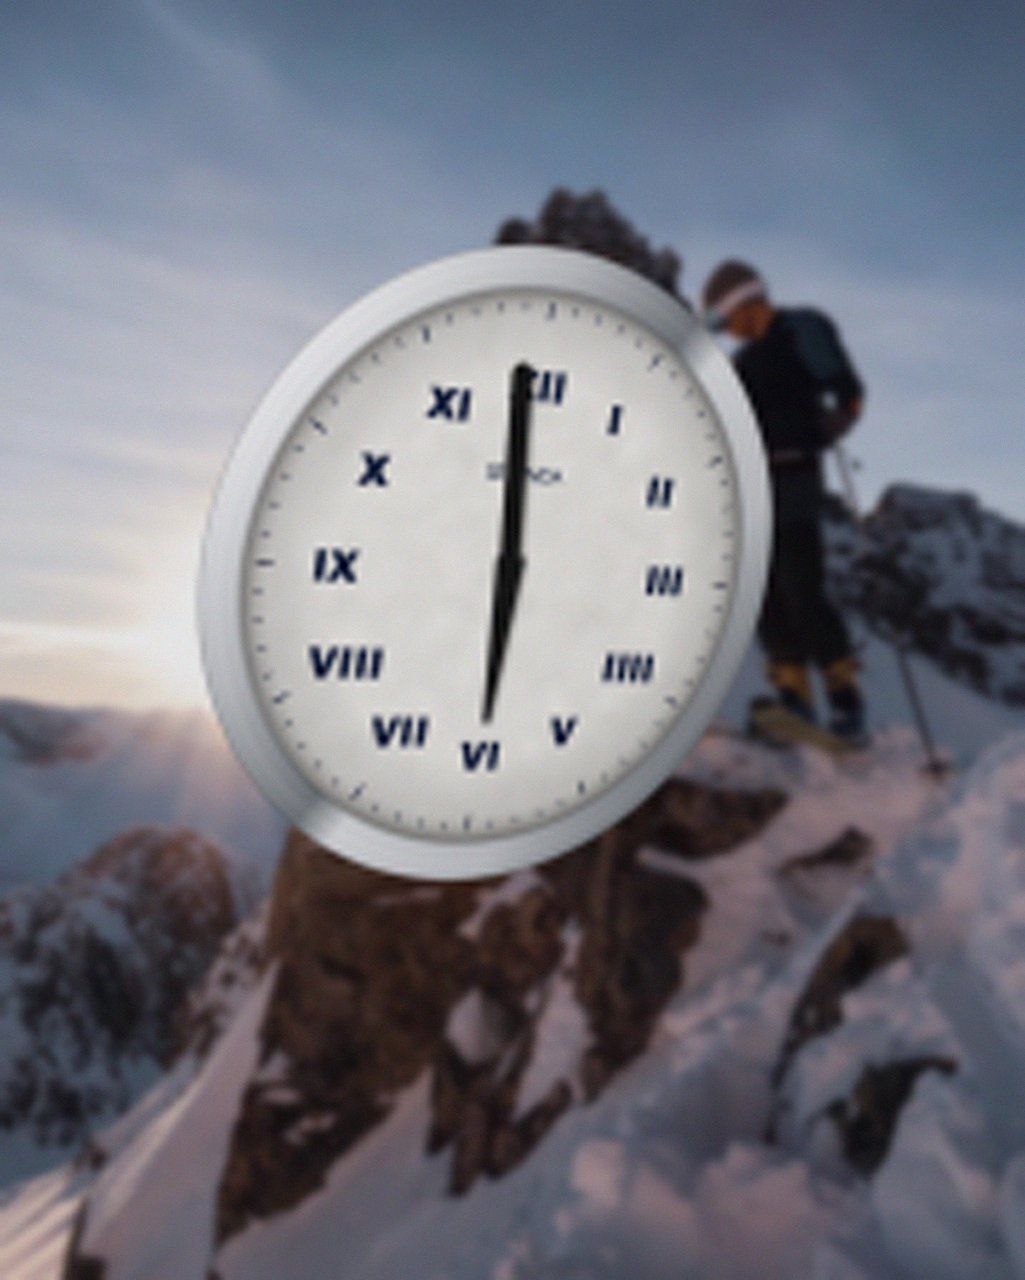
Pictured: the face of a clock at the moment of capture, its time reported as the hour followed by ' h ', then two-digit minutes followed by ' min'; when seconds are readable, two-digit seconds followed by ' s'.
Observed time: 5 h 59 min
